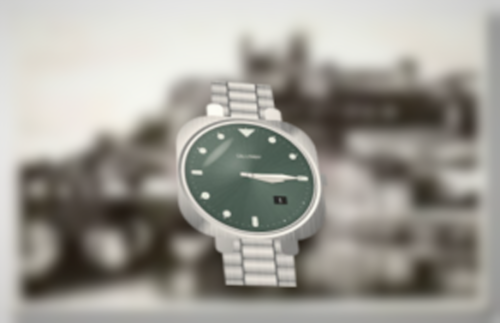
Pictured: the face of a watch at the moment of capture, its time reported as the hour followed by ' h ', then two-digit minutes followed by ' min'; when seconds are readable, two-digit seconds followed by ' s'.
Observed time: 3 h 15 min
